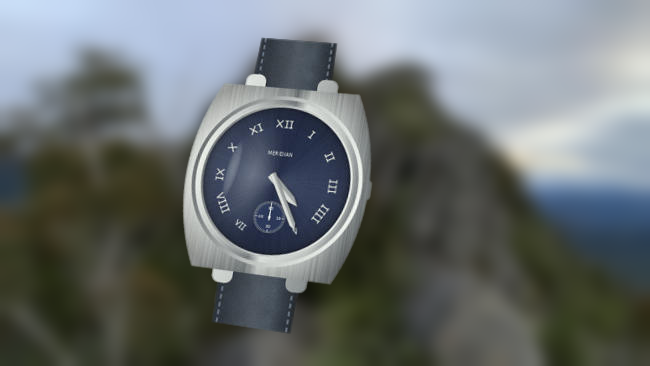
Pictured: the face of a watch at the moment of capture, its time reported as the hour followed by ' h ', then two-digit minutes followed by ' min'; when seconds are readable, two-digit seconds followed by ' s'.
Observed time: 4 h 25 min
